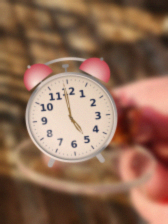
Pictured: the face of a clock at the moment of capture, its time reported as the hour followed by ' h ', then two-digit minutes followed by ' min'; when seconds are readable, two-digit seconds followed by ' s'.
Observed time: 4 h 59 min
